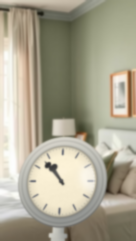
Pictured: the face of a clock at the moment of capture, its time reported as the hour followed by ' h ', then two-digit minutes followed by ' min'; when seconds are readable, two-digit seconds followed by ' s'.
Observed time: 10 h 53 min
